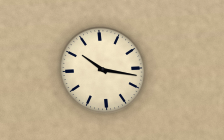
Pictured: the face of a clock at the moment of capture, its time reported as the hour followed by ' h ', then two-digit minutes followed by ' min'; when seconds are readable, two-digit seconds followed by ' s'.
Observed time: 10 h 17 min
